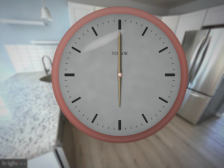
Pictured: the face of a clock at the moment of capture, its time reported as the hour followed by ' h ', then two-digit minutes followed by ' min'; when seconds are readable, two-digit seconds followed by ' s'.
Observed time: 6 h 00 min
